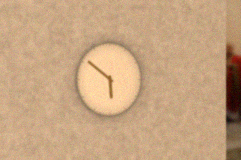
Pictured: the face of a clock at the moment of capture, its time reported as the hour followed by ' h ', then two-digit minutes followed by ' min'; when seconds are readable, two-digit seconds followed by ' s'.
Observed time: 5 h 51 min
